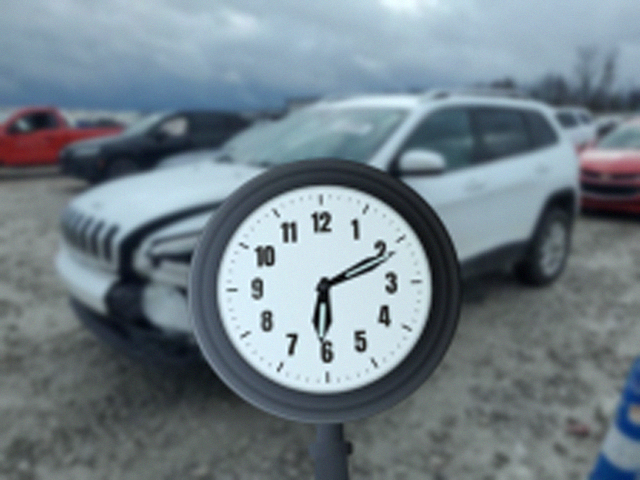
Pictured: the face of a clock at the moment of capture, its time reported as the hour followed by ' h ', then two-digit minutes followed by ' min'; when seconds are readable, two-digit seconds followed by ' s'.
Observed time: 6 h 11 min
